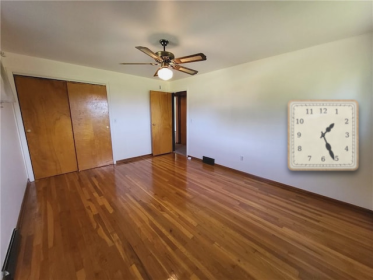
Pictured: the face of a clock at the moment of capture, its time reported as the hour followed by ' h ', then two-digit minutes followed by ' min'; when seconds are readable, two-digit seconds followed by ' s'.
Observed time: 1 h 26 min
